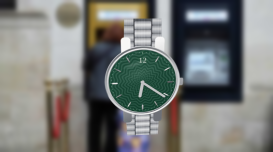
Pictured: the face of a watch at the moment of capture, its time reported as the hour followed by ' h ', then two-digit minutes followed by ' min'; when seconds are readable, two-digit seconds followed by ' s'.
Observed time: 6 h 21 min
